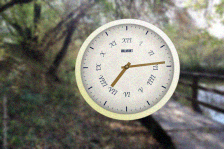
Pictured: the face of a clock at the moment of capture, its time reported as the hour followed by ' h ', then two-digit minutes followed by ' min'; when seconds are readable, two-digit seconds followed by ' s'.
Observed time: 7 h 14 min
